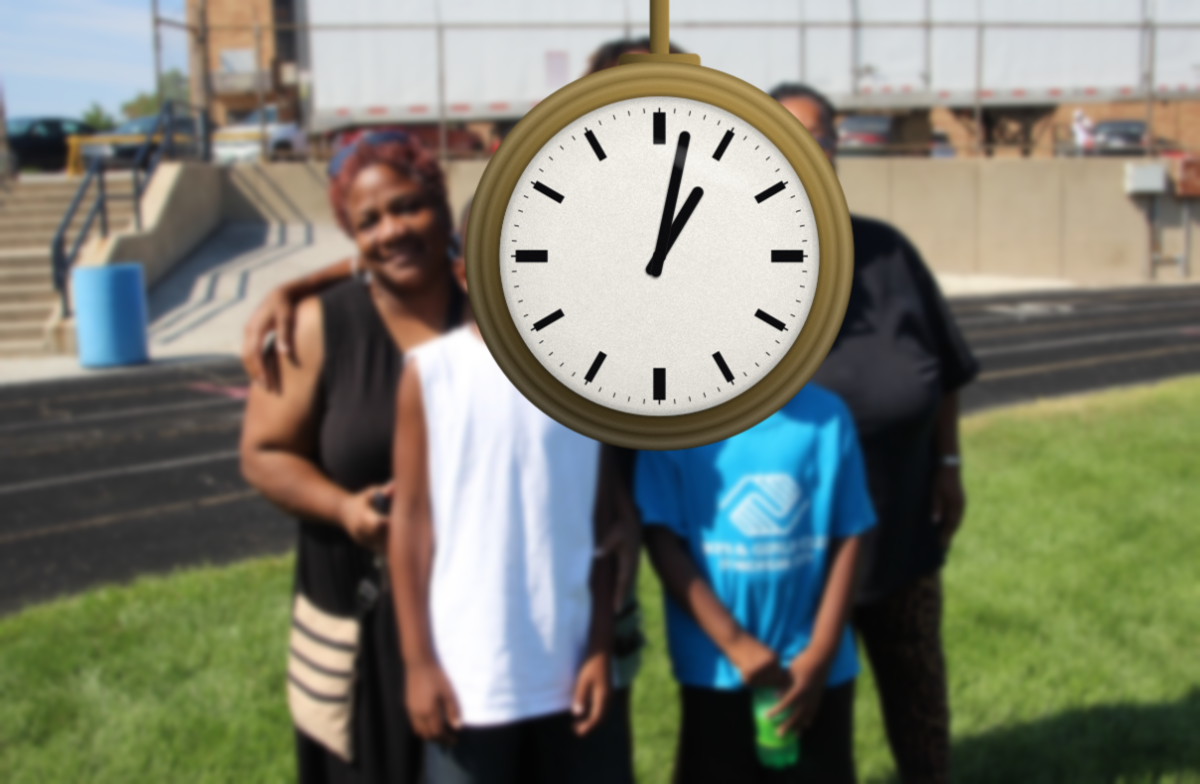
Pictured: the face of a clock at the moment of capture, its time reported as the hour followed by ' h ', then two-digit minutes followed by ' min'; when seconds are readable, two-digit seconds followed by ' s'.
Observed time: 1 h 02 min
